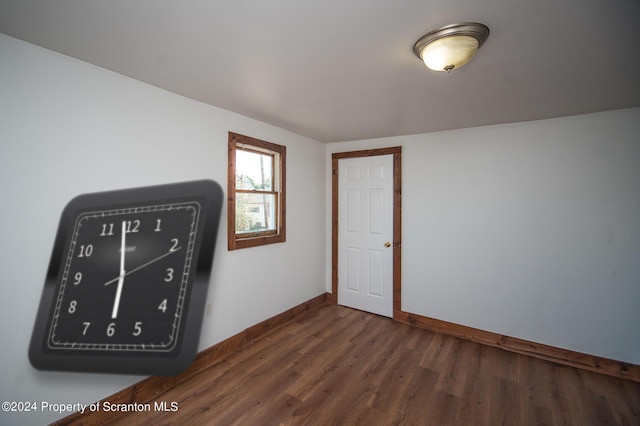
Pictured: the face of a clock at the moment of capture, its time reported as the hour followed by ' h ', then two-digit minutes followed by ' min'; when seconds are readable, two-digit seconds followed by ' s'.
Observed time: 5 h 58 min 11 s
